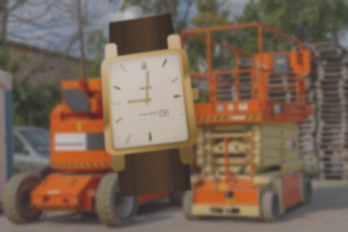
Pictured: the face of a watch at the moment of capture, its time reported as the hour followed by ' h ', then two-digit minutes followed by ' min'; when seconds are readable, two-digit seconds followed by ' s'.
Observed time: 9 h 01 min
